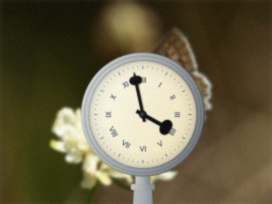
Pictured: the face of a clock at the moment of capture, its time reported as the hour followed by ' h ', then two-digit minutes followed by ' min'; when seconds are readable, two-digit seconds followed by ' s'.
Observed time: 3 h 58 min
